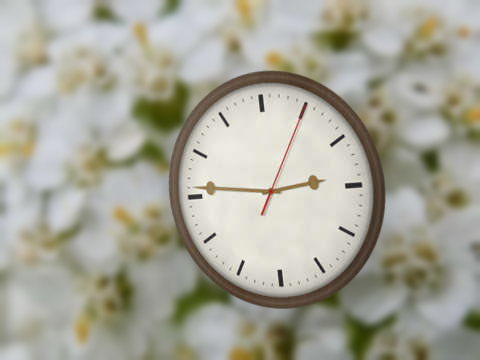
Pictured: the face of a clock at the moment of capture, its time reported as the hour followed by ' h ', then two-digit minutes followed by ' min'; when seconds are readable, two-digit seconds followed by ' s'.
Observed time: 2 h 46 min 05 s
